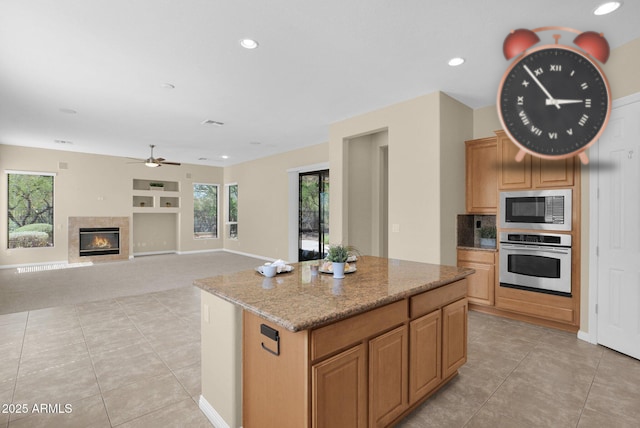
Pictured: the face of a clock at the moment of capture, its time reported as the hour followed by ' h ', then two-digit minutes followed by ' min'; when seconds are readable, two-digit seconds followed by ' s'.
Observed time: 2 h 53 min
